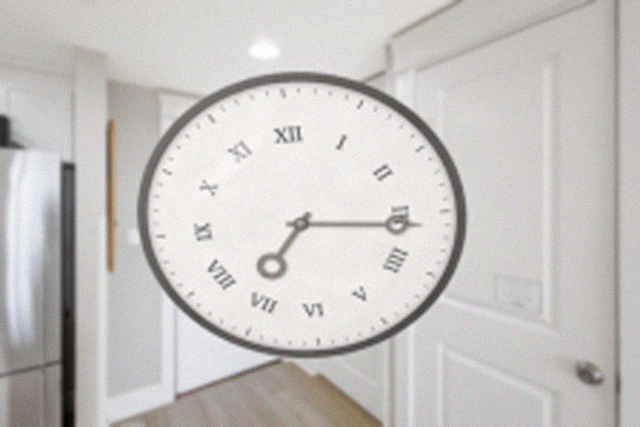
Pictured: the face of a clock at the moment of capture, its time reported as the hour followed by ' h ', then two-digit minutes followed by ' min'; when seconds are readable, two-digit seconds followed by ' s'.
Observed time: 7 h 16 min
